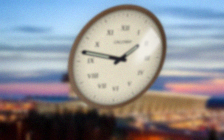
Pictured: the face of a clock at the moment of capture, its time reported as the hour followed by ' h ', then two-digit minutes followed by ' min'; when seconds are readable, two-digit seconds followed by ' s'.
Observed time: 1 h 47 min
